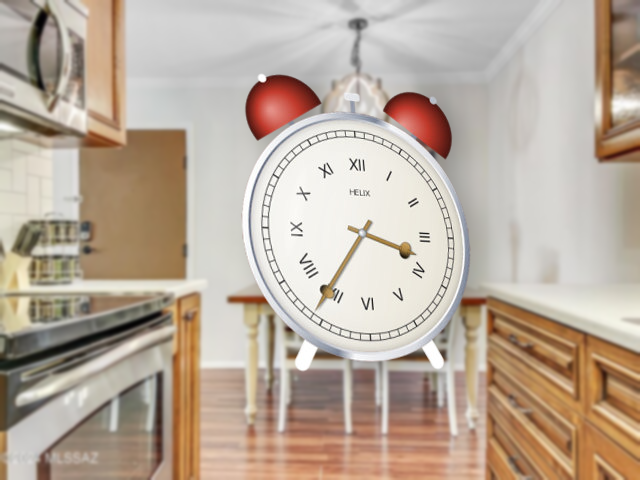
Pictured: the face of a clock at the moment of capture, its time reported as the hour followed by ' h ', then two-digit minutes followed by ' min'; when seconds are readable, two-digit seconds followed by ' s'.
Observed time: 3 h 36 min
